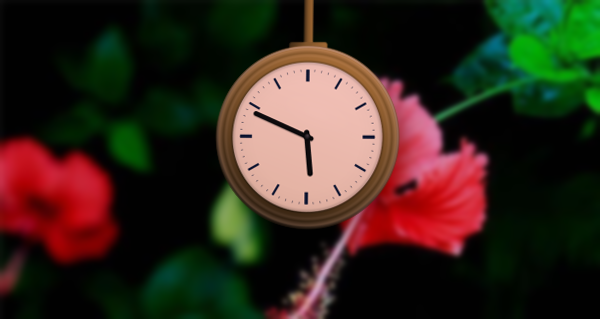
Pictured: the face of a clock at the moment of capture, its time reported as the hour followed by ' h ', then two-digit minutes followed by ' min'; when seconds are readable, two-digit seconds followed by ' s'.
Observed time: 5 h 49 min
